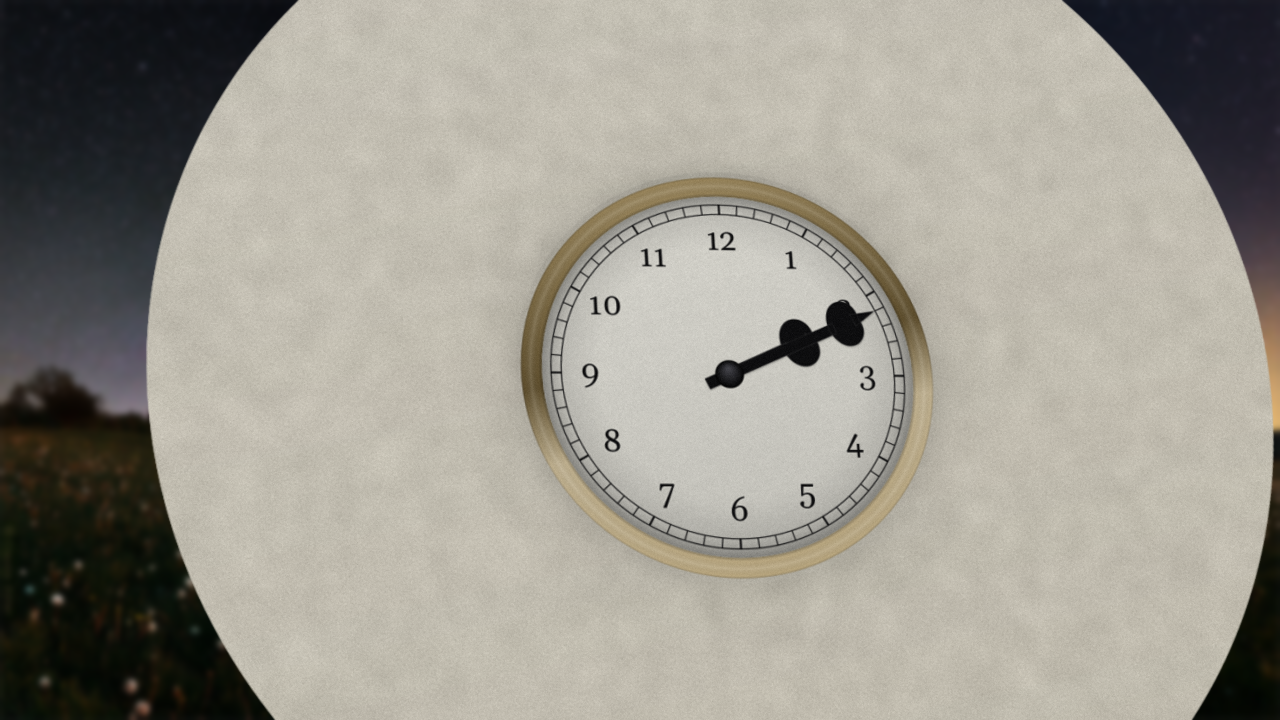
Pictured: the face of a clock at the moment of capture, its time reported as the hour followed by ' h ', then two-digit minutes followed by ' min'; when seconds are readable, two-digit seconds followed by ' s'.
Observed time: 2 h 11 min
